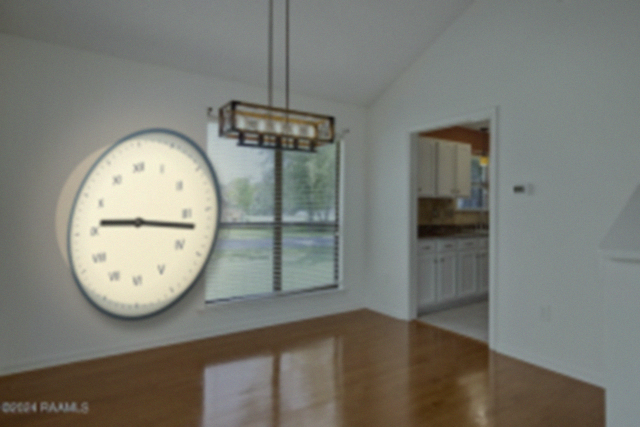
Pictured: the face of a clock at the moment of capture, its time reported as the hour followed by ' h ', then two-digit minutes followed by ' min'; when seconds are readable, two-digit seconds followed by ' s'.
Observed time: 9 h 17 min
